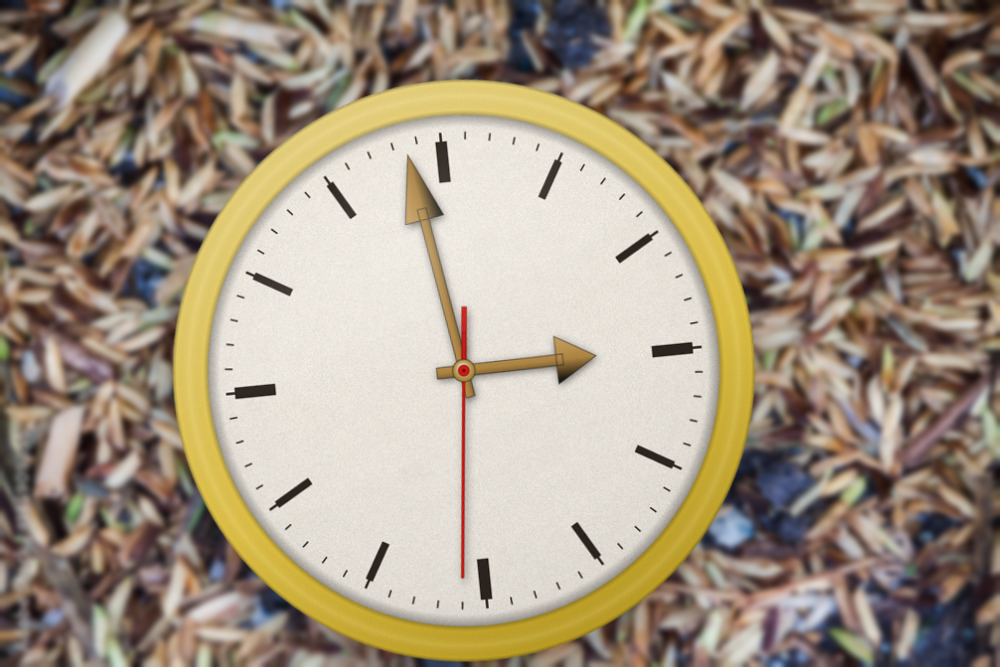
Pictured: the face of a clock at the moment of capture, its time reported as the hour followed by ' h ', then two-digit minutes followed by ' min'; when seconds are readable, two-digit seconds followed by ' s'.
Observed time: 2 h 58 min 31 s
